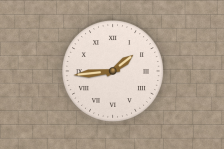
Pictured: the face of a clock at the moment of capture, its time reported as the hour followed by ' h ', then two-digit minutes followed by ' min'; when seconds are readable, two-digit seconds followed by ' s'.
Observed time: 1 h 44 min
